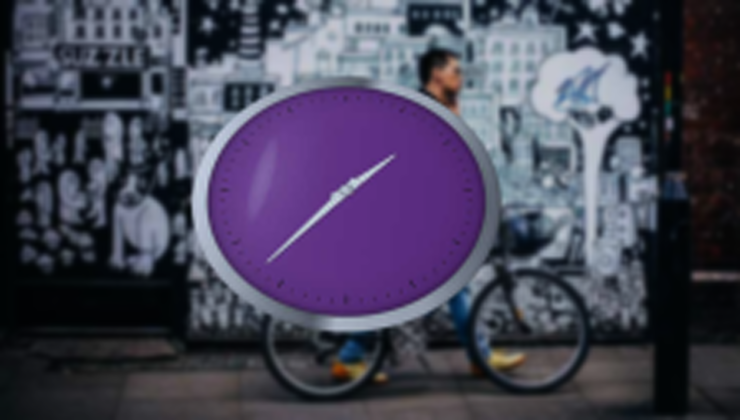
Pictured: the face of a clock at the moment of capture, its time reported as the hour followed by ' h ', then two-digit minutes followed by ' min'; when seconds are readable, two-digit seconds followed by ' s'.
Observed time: 1 h 37 min
